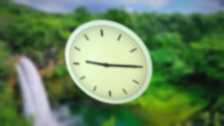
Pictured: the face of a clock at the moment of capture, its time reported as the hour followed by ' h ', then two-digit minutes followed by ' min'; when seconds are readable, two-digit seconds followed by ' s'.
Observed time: 9 h 15 min
